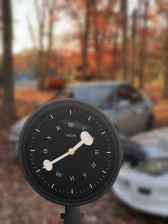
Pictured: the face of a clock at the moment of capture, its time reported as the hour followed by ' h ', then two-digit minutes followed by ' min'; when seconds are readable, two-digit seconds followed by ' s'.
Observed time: 1 h 40 min
